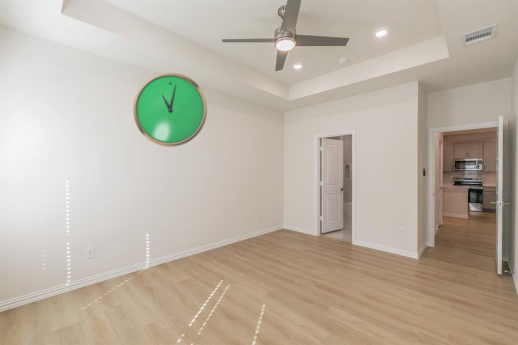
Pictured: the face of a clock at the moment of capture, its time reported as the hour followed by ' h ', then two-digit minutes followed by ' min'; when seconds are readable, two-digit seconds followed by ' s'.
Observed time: 11 h 02 min
